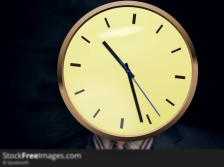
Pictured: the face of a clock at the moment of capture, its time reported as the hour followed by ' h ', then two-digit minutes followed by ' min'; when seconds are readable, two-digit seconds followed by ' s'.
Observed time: 10 h 26 min 23 s
